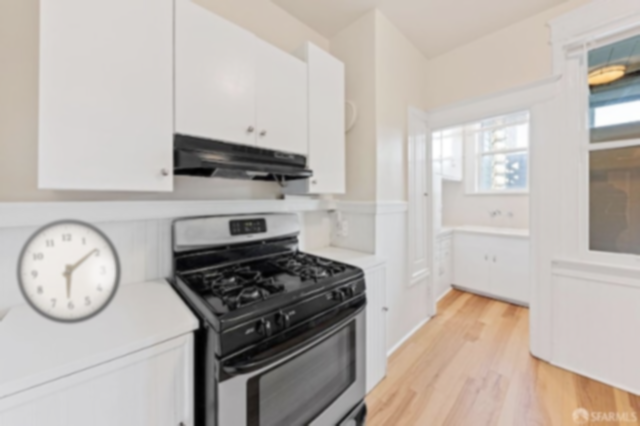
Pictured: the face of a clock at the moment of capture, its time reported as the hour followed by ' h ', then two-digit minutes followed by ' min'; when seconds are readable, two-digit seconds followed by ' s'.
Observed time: 6 h 09 min
